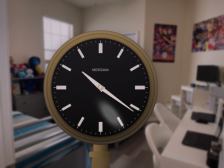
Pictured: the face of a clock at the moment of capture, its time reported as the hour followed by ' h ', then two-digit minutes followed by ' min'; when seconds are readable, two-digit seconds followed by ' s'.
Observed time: 10 h 21 min
